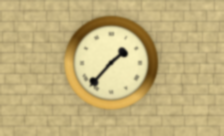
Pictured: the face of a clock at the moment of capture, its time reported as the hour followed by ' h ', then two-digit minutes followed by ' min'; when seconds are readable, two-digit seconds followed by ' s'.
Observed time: 1 h 37 min
